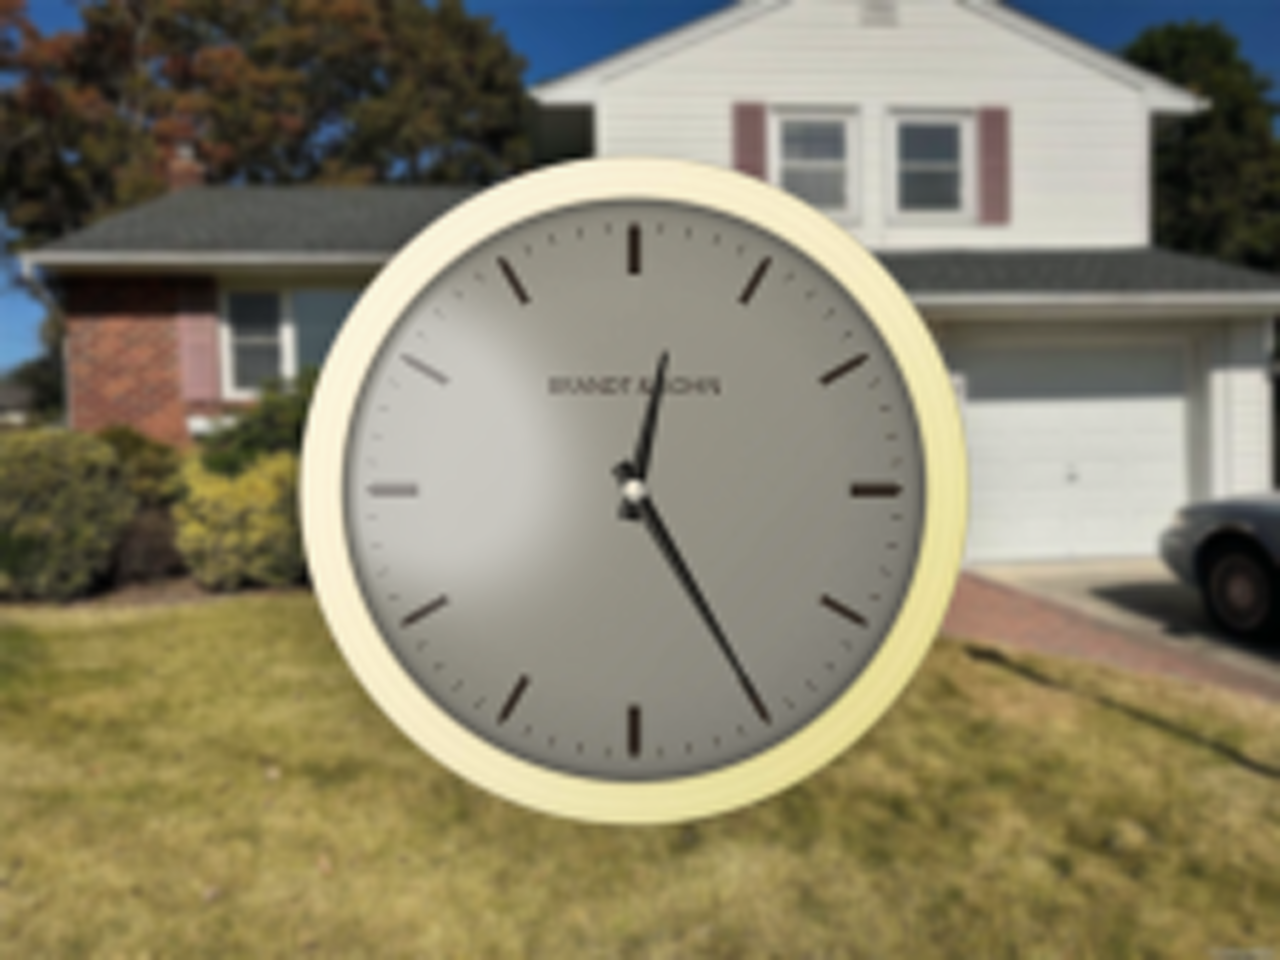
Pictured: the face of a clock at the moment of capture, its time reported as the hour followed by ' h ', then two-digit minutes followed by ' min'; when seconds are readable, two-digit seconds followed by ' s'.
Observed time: 12 h 25 min
